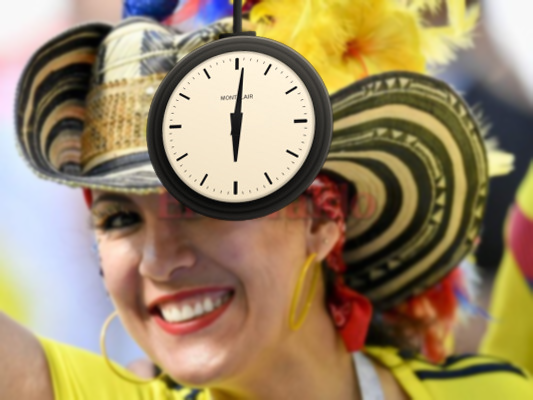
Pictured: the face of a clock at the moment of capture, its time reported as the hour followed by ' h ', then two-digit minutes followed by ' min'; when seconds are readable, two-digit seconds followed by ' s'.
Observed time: 6 h 01 min
